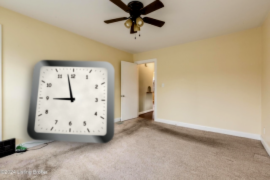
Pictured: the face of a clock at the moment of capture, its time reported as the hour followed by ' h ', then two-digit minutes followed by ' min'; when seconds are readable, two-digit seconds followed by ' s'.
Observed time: 8 h 58 min
